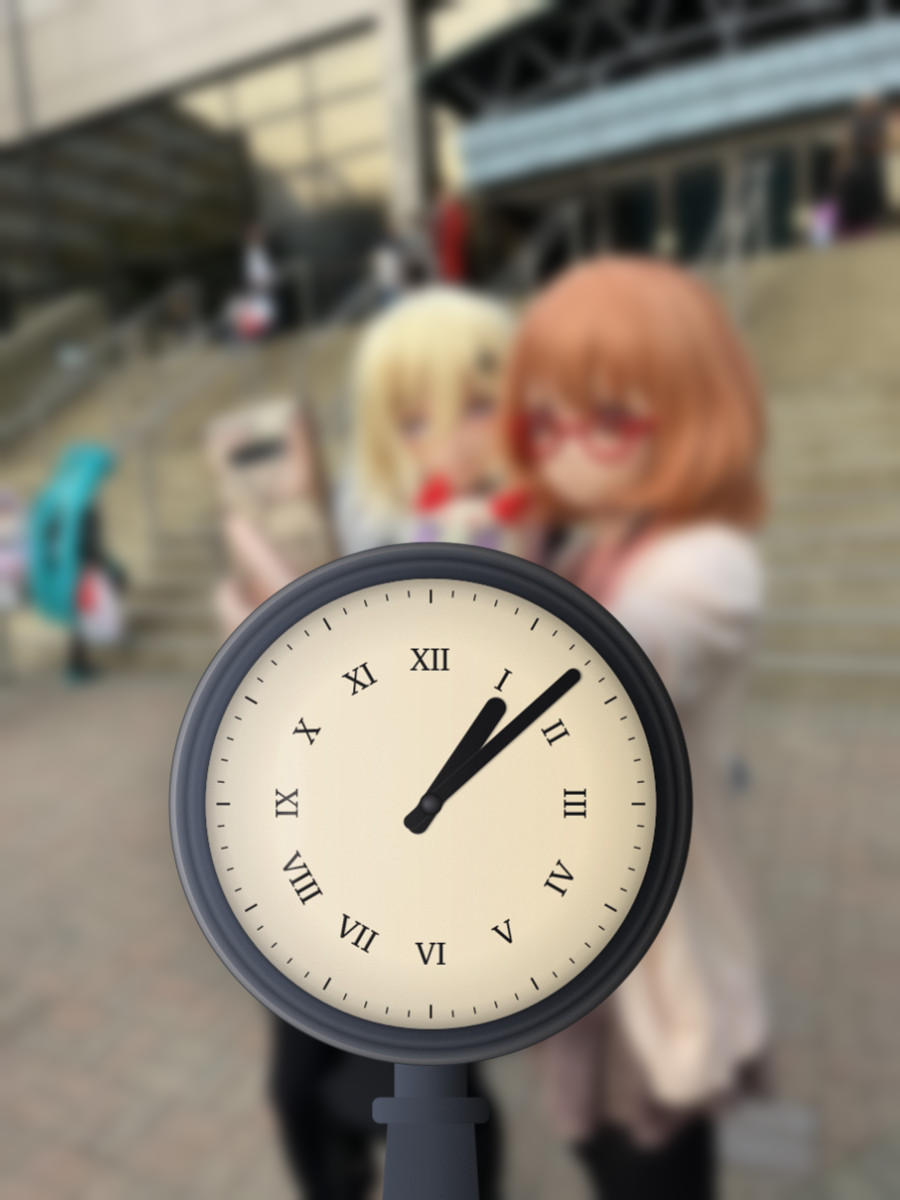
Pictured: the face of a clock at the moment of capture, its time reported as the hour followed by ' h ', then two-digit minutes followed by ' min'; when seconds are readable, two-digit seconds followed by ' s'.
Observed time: 1 h 08 min
